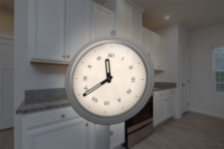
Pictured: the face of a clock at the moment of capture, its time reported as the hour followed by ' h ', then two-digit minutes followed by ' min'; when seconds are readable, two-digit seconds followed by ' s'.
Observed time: 11 h 39 min
